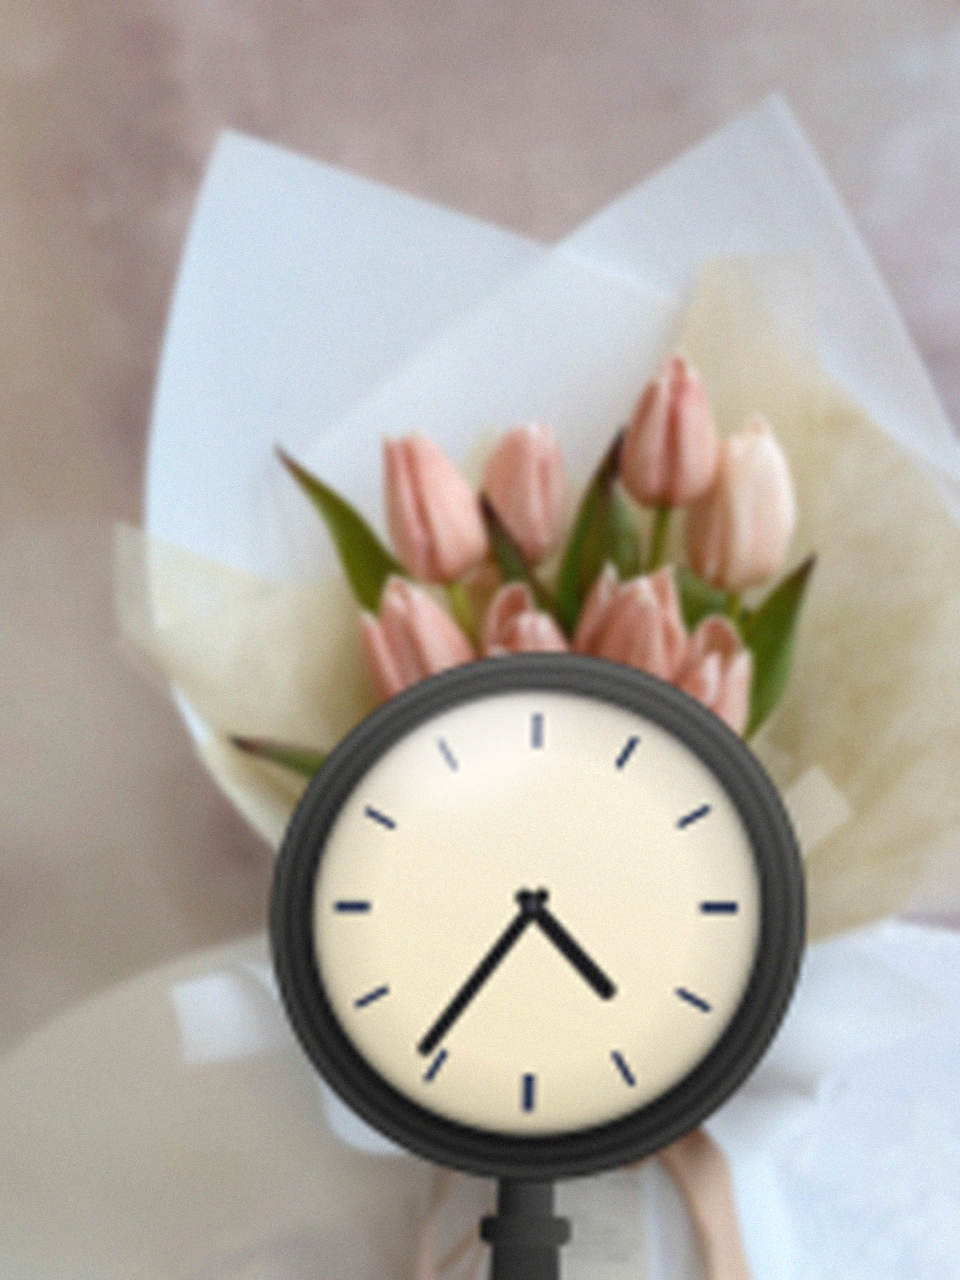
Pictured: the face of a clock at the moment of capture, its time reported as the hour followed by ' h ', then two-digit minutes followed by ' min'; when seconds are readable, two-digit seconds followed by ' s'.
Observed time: 4 h 36 min
